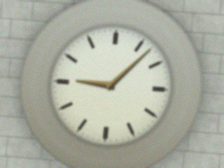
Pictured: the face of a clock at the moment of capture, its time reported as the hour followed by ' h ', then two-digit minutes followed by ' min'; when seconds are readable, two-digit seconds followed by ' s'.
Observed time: 9 h 07 min
